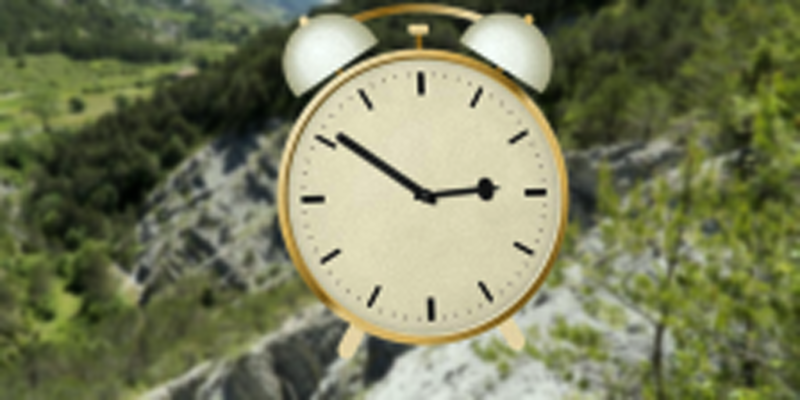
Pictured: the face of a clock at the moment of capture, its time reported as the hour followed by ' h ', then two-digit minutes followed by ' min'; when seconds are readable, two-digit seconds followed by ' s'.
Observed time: 2 h 51 min
